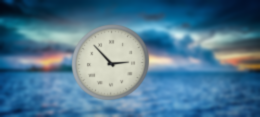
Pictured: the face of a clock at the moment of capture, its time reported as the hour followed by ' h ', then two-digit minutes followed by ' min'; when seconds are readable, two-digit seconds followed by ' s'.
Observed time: 2 h 53 min
